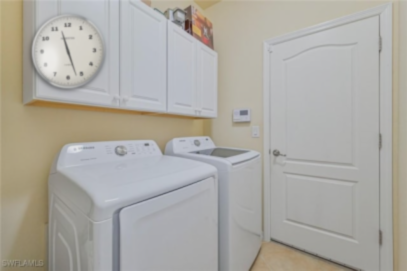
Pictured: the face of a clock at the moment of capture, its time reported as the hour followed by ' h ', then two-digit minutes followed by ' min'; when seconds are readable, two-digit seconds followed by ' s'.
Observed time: 11 h 27 min
